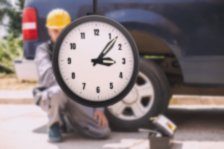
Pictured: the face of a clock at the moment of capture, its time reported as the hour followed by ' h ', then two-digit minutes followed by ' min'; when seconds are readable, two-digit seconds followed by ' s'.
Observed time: 3 h 07 min
